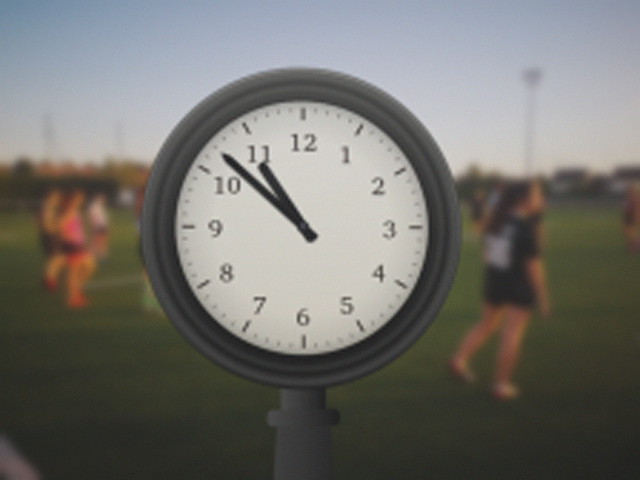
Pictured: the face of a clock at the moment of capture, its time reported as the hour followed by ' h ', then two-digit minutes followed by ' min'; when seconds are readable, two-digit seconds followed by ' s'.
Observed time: 10 h 52 min
